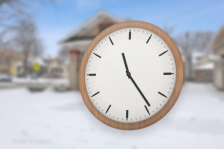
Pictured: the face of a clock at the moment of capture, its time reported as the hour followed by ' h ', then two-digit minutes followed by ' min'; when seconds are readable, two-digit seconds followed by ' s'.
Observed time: 11 h 24 min
